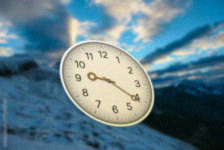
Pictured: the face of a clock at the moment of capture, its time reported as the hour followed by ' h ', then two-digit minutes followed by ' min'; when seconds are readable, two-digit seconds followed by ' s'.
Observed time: 9 h 21 min
